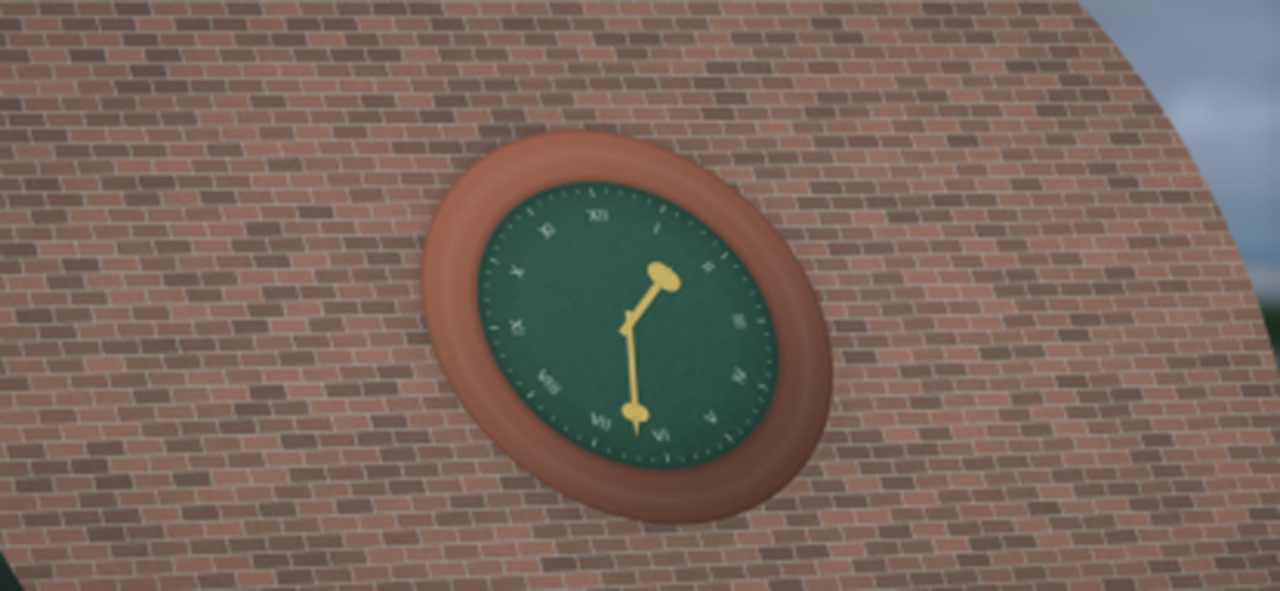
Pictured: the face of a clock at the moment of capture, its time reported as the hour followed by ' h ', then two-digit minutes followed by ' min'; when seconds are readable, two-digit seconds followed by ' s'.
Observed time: 1 h 32 min
